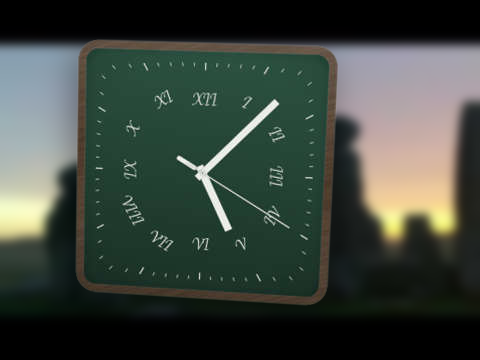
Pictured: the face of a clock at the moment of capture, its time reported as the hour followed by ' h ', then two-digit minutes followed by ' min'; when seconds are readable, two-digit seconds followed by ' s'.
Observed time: 5 h 07 min 20 s
